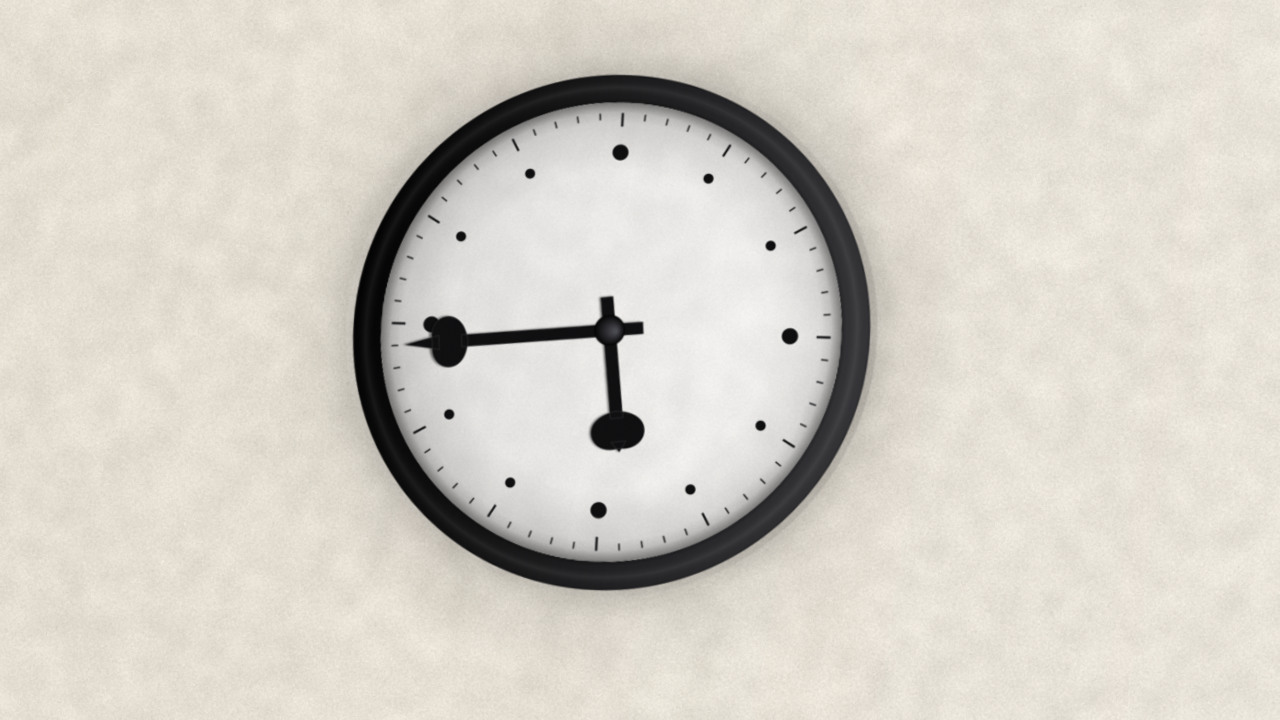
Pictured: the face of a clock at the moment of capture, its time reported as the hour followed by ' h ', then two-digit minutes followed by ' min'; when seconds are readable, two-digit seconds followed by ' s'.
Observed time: 5 h 44 min
